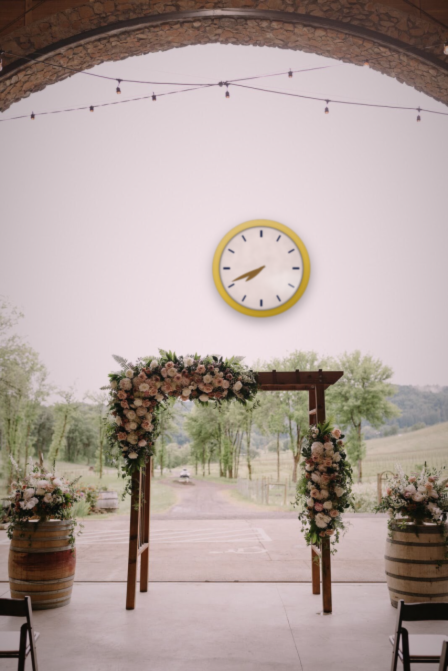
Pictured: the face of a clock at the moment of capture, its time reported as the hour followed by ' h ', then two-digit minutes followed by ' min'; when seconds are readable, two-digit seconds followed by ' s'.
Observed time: 7 h 41 min
